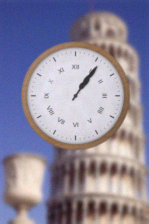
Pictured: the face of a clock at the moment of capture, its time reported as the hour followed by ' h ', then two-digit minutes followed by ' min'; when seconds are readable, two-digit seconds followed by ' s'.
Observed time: 1 h 06 min
